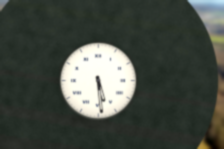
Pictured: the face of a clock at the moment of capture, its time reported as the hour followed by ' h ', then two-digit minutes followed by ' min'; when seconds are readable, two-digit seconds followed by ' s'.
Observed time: 5 h 29 min
